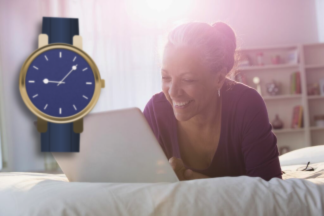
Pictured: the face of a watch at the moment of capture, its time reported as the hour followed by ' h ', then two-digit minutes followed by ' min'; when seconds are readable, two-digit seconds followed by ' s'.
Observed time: 9 h 07 min
